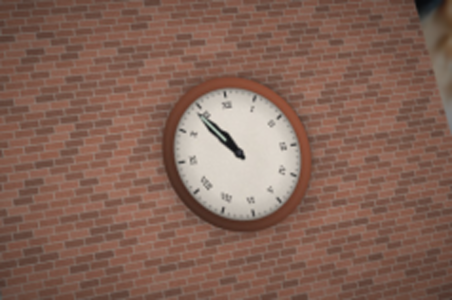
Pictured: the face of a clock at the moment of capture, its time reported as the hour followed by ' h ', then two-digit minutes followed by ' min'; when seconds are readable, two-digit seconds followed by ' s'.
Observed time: 10 h 54 min
